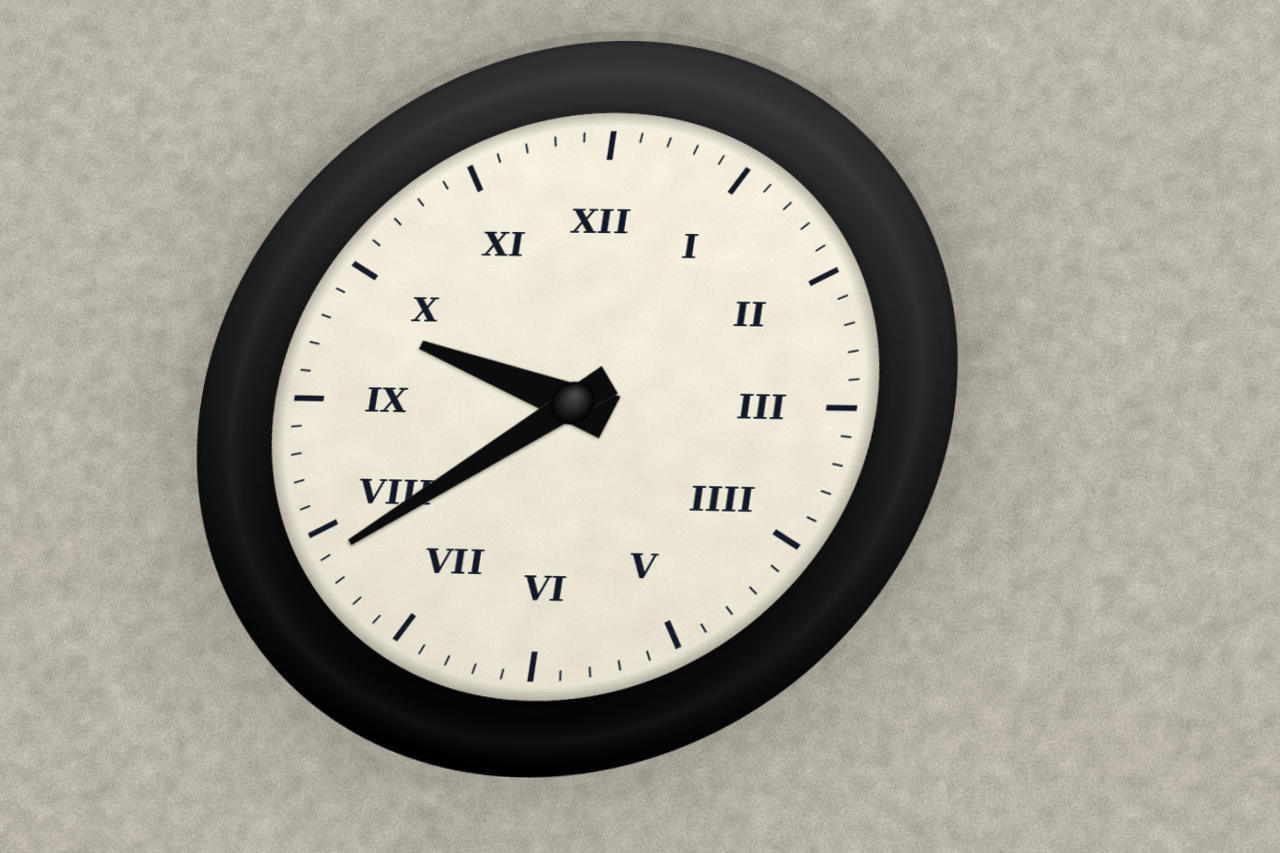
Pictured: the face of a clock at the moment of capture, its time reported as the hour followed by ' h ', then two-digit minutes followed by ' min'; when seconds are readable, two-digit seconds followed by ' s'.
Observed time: 9 h 39 min
